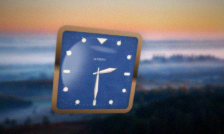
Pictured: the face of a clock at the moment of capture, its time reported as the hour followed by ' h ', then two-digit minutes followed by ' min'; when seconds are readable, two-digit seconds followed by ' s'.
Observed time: 2 h 30 min
